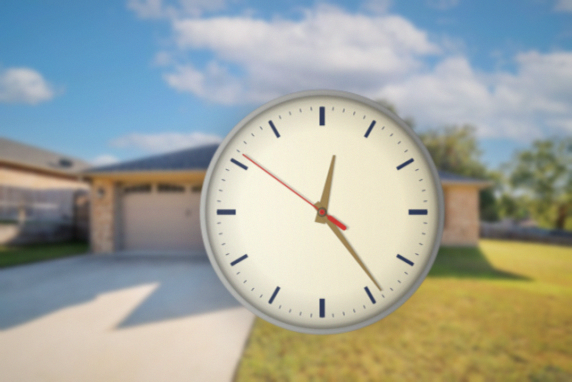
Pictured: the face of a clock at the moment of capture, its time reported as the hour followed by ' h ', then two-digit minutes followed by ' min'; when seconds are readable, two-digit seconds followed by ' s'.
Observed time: 12 h 23 min 51 s
